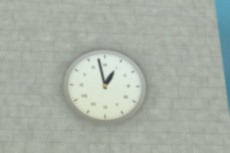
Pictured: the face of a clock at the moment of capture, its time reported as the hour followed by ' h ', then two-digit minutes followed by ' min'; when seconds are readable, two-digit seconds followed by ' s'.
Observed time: 12 h 58 min
